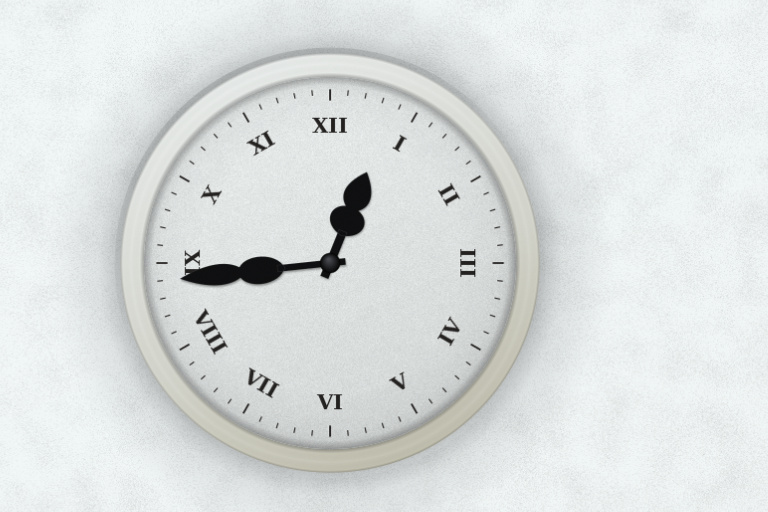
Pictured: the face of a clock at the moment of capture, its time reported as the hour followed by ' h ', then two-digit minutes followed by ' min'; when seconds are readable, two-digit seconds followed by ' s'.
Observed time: 12 h 44 min
